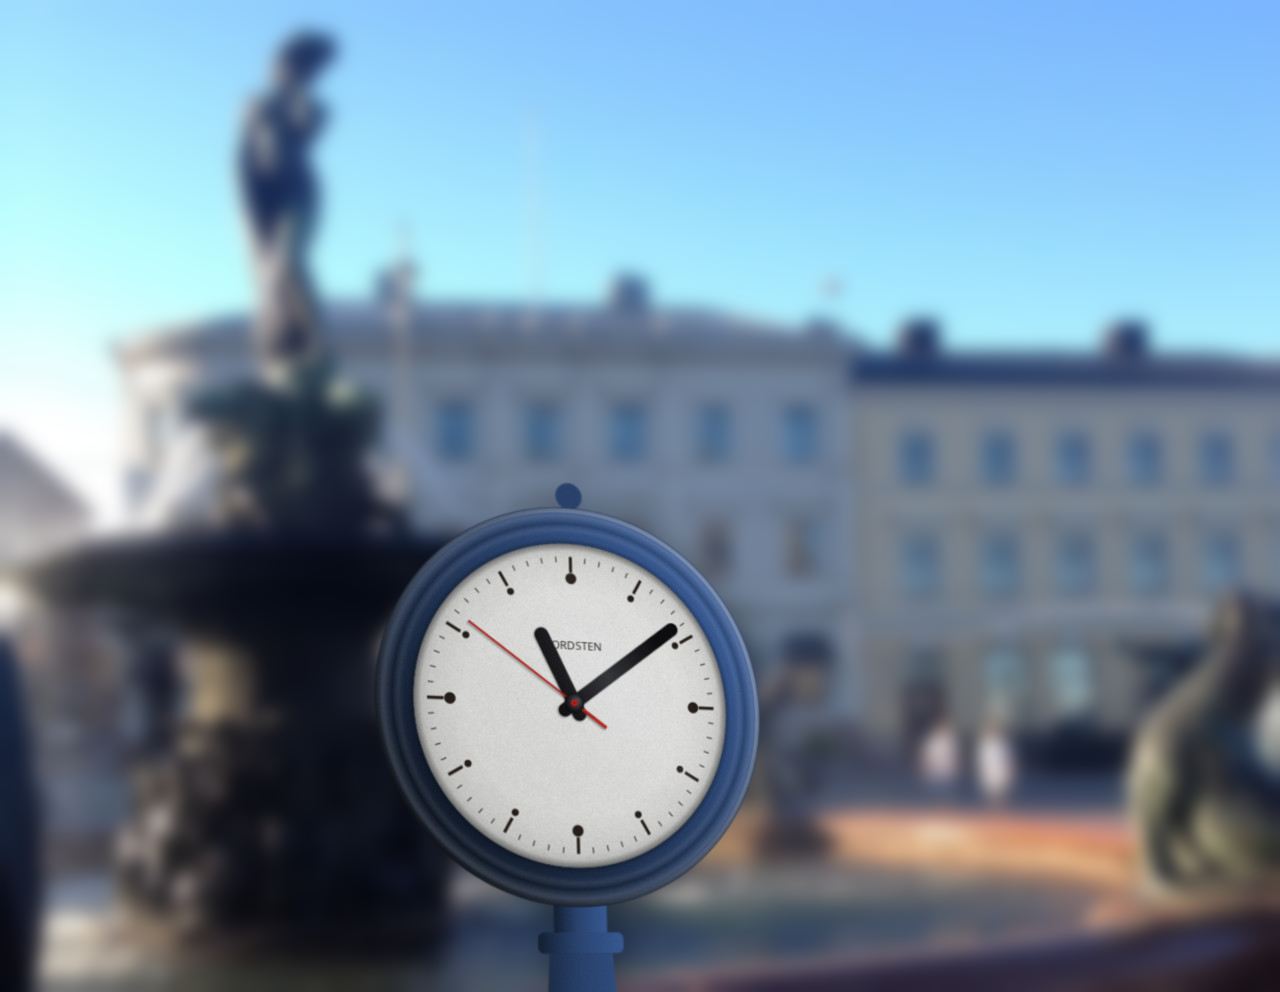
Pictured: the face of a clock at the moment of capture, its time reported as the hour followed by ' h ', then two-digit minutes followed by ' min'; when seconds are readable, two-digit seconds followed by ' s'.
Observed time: 11 h 08 min 51 s
